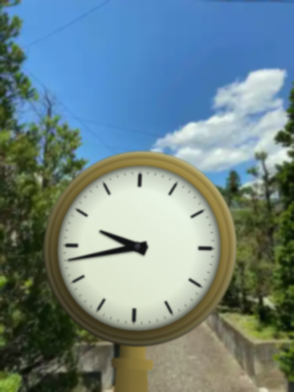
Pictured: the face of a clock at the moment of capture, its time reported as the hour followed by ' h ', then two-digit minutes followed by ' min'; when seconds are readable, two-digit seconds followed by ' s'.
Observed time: 9 h 43 min
